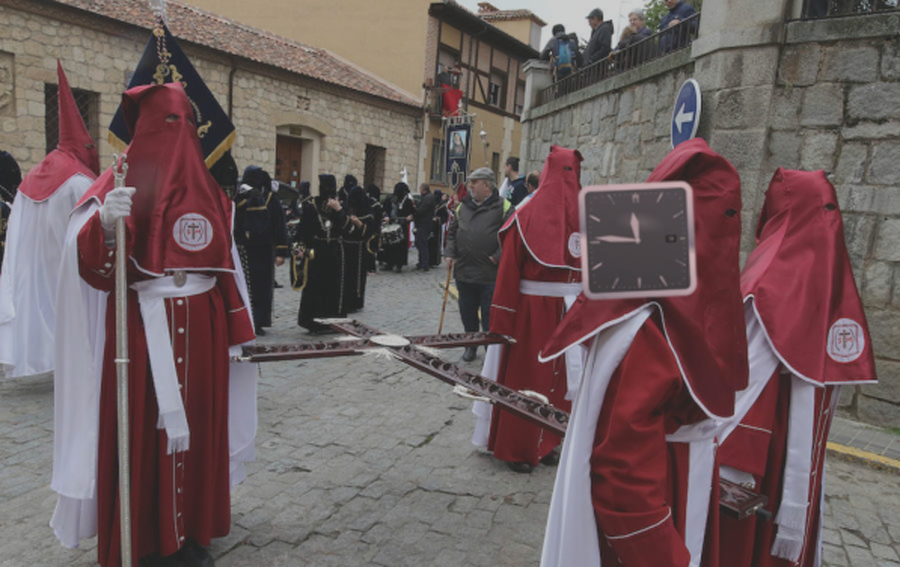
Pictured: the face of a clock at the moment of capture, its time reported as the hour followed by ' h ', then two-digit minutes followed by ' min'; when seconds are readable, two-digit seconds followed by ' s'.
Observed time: 11 h 46 min
